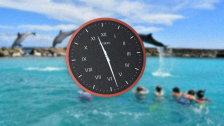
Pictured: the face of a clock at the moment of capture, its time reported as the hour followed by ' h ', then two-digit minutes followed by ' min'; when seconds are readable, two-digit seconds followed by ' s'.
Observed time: 11 h 28 min
